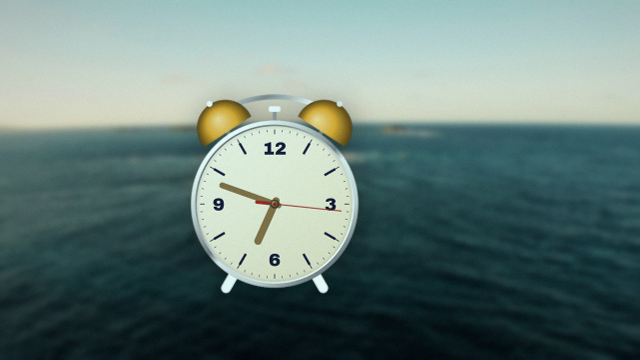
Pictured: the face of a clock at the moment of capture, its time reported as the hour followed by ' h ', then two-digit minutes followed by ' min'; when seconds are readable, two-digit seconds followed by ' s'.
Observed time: 6 h 48 min 16 s
